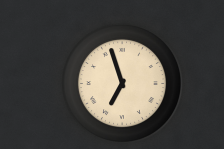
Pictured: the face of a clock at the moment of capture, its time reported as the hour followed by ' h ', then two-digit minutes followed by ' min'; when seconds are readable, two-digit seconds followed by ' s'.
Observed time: 6 h 57 min
